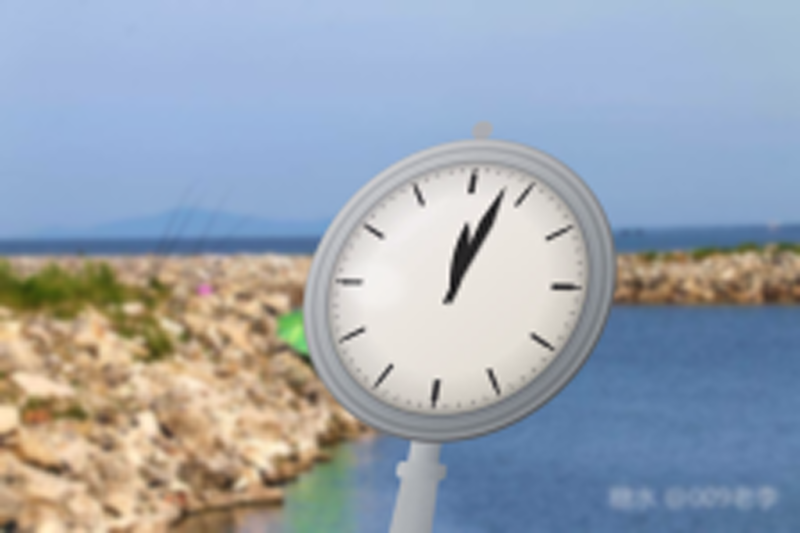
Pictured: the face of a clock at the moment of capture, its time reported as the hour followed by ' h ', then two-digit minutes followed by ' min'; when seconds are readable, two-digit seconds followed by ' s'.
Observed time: 12 h 03 min
